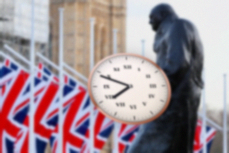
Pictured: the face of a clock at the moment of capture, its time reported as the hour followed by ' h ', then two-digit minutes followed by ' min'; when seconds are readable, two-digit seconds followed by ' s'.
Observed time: 7 h 49 min
